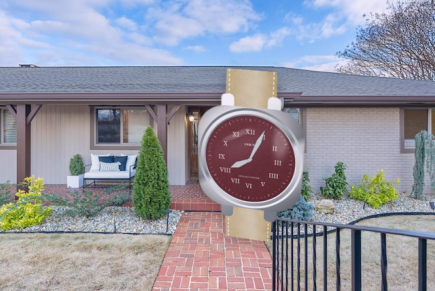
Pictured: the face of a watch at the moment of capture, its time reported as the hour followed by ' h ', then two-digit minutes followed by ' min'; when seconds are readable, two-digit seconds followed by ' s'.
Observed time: 8 h 04 min
